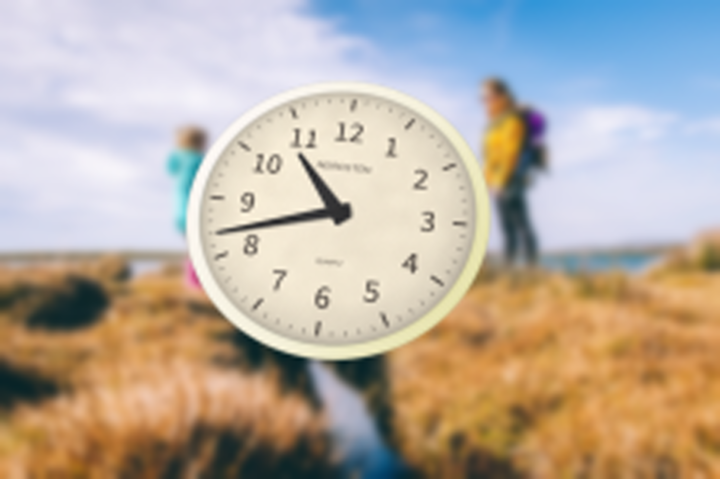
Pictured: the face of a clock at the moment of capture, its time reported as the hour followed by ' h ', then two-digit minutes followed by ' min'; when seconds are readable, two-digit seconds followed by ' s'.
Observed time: 10 h 42 min
